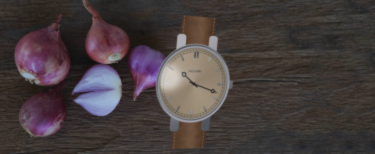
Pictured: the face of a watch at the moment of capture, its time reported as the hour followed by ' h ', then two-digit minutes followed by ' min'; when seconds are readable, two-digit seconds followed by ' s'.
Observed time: 10 h 18 min
